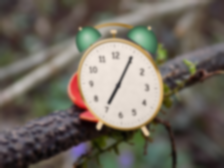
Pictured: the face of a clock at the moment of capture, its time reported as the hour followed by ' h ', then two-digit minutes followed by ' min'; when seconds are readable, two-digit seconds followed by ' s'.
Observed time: 7 h 05 min
